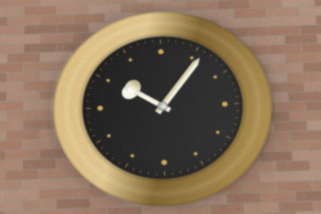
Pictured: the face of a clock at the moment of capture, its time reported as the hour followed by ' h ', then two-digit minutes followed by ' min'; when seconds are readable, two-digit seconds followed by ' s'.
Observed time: 10 h 06 min
